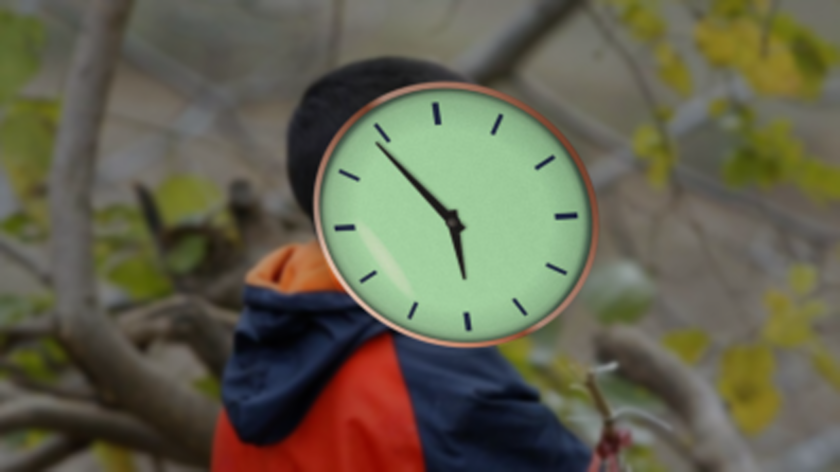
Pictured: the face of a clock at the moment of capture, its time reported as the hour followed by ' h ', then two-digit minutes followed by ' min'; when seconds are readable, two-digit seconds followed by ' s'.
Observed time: 5 h 54 min
